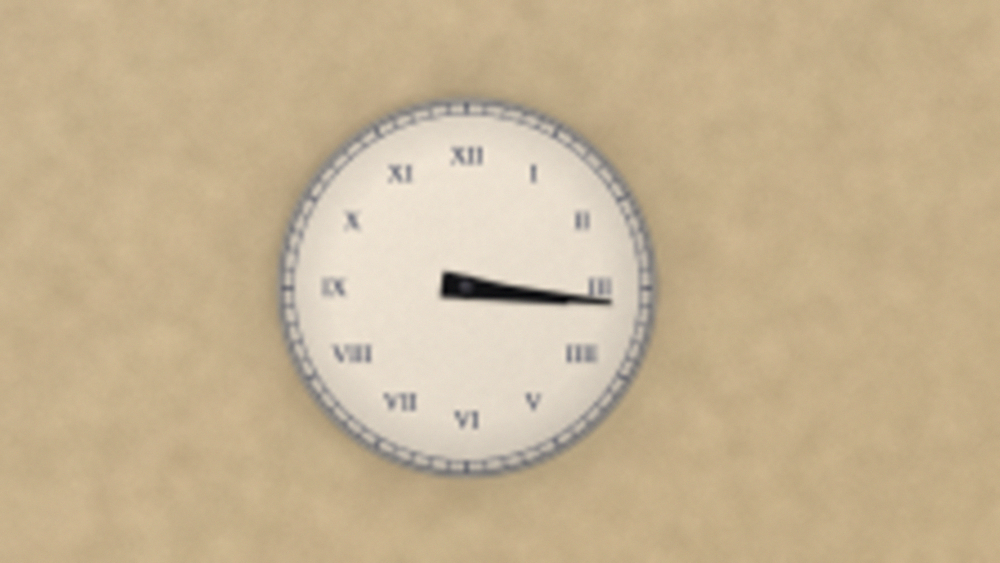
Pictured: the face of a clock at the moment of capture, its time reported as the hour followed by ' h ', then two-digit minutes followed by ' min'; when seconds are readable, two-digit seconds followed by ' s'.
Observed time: 3 h 16 min
